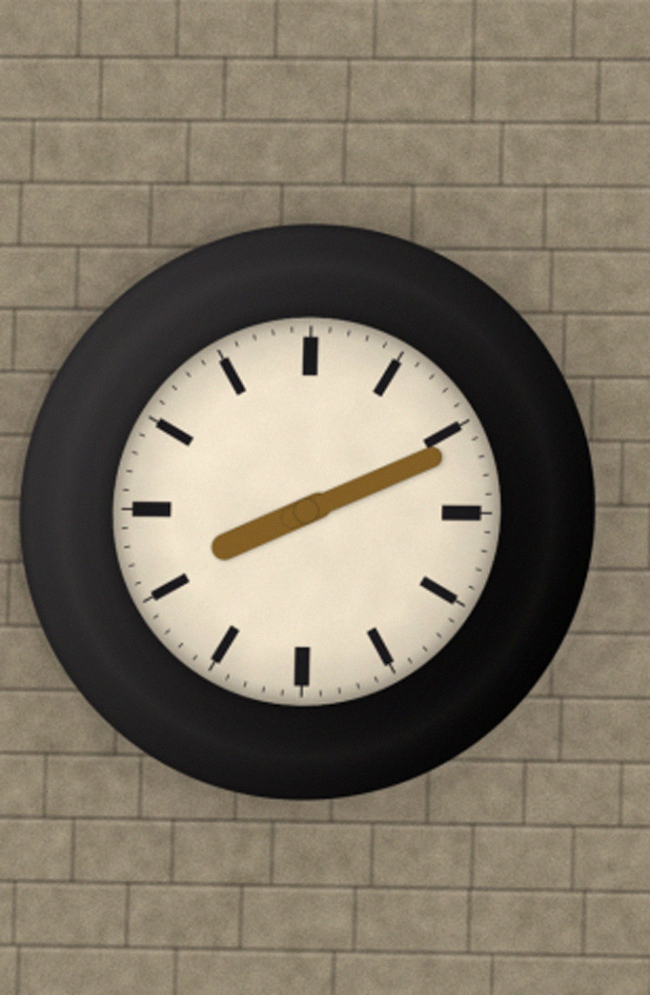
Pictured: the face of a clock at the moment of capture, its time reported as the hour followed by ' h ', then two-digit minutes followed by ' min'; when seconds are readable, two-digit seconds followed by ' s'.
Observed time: 8 h 11 min
